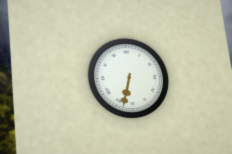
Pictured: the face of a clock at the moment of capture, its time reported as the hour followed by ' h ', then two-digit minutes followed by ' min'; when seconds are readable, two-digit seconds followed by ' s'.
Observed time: 6 h 33 min
